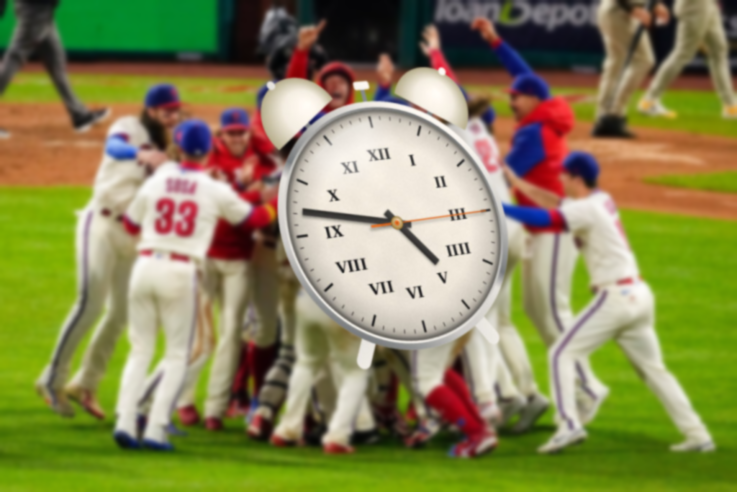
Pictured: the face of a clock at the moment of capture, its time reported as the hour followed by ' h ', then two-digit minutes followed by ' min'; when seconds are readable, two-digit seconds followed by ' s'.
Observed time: 4 h 47 min 15 s
